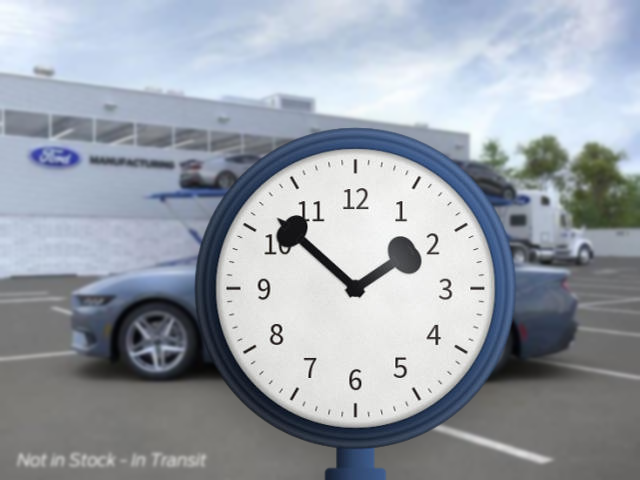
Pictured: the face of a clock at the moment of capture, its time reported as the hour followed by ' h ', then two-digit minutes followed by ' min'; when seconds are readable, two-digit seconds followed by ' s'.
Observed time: 1 h 52 min
